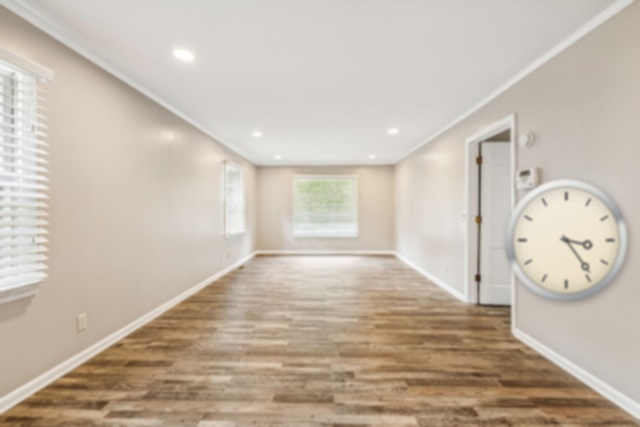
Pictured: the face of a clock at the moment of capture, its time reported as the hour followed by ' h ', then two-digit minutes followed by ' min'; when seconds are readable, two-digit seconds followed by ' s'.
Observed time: 3 h 24 min
